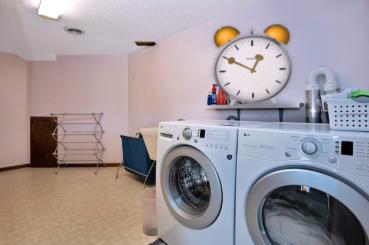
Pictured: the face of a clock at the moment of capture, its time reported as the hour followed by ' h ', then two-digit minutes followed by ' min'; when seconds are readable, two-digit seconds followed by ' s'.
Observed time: 12 h 50 min
